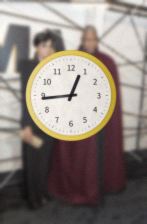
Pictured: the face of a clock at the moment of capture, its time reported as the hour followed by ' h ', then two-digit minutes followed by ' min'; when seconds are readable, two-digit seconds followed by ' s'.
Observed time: 12 h 44 min
